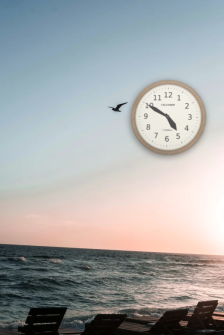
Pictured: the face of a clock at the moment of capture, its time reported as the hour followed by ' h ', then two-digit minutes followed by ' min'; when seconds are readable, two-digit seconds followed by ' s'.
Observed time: 4 h 50 min
